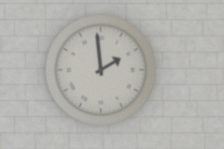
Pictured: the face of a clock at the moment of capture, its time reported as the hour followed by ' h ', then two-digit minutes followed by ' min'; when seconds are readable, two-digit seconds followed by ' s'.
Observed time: 1 h 59 min
